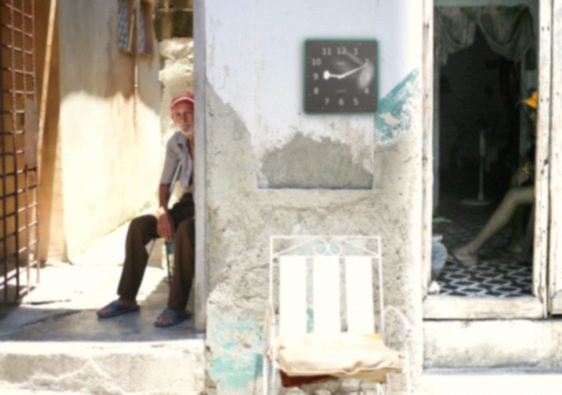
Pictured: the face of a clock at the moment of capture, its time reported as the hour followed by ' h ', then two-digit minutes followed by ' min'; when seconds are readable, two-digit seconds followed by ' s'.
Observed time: 9 h 11 min
